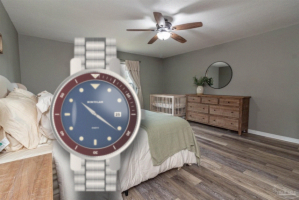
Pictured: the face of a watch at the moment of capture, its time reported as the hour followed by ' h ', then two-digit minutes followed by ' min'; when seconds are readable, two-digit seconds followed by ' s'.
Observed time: 10 h 21 min
